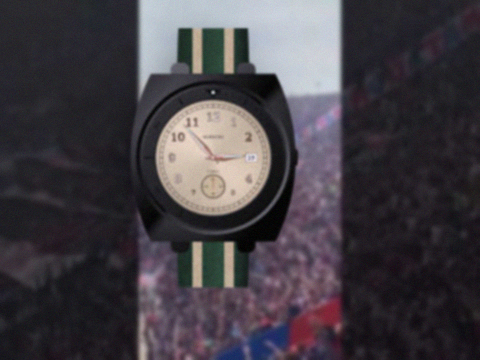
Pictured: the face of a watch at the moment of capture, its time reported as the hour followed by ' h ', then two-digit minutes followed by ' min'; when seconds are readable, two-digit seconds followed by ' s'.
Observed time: 2 h 53 min
